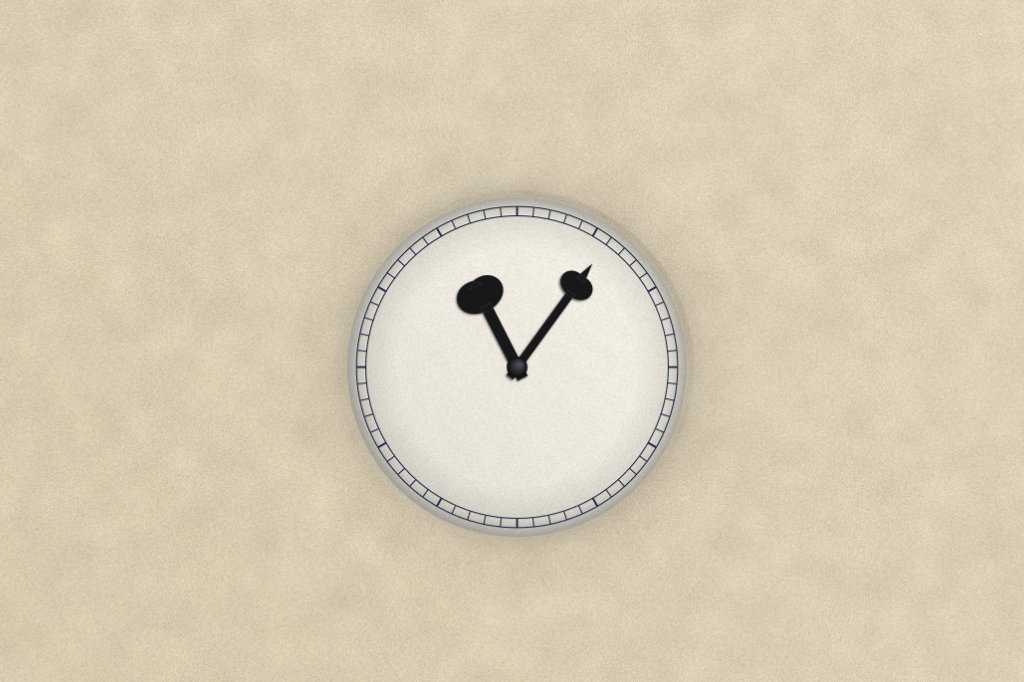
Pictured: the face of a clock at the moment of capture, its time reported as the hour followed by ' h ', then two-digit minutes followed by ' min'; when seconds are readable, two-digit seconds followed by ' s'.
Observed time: 11 h 06 min
